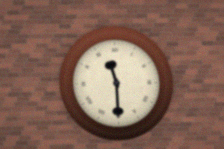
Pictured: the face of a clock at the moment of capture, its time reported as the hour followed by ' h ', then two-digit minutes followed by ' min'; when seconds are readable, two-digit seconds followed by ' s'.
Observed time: 11 h 30 min
